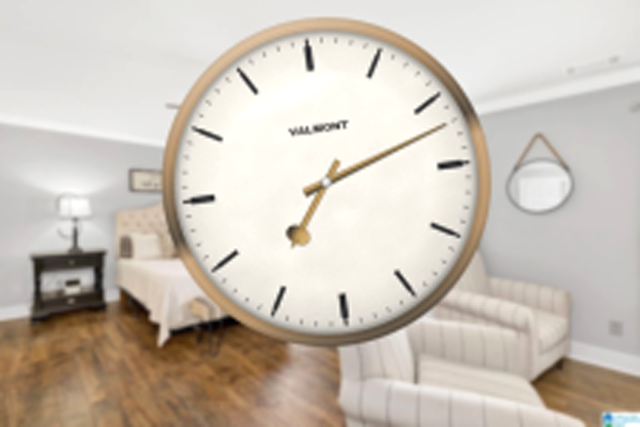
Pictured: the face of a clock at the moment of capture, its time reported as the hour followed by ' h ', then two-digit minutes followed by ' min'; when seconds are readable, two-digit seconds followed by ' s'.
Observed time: 7 h 12 min
